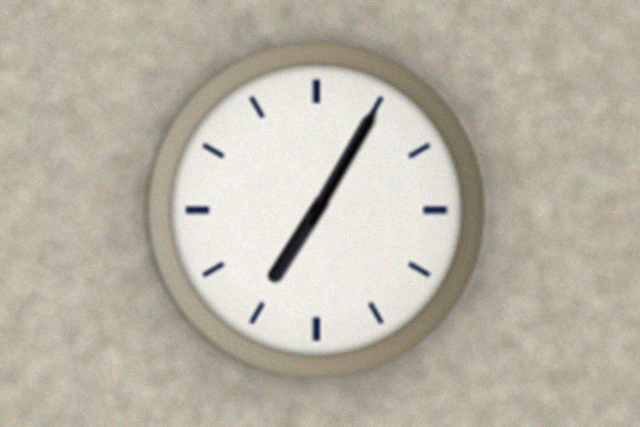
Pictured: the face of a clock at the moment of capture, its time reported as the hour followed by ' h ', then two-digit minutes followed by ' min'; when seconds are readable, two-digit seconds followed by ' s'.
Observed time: 7 h 05 min
